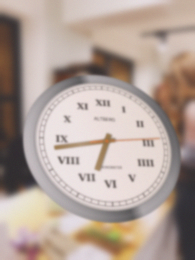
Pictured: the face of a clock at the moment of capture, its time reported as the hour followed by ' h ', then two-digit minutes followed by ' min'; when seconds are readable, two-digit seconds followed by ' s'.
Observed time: 6 h 43 min 14 s
